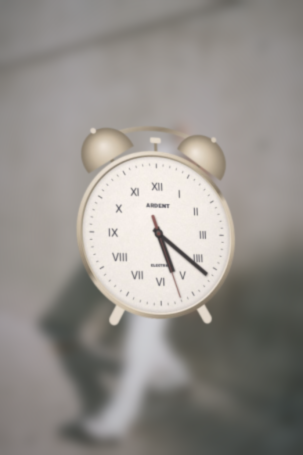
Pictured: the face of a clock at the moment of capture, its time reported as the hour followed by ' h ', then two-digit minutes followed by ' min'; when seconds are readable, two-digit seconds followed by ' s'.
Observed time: 5 h 21 min 27 s
